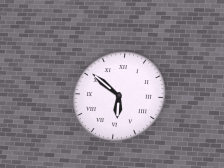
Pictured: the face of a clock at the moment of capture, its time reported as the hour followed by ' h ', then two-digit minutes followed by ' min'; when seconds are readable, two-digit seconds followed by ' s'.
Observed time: 5 h 51 min
